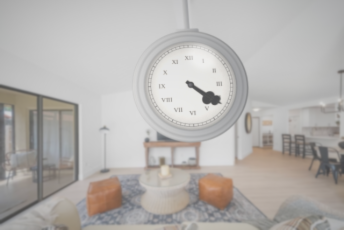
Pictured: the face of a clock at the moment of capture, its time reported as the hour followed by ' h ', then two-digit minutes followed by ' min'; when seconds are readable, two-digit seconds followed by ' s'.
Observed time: 4 h 21 min
